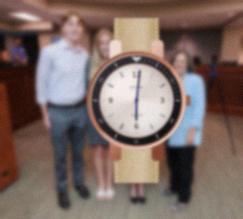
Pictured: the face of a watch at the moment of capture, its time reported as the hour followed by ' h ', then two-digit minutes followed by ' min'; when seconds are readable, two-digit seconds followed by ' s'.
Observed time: 6 h 01 min
